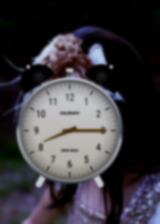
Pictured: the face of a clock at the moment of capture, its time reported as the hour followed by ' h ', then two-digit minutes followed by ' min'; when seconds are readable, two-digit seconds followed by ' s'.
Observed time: 8 h 15 min
